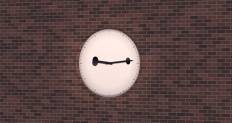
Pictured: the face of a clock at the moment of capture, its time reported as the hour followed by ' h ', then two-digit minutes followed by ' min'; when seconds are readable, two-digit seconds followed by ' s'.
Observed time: 9 h 14 min
